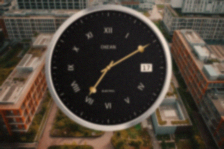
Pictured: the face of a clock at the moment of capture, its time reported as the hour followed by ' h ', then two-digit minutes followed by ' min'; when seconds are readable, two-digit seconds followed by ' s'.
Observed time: 7 h 10 min
